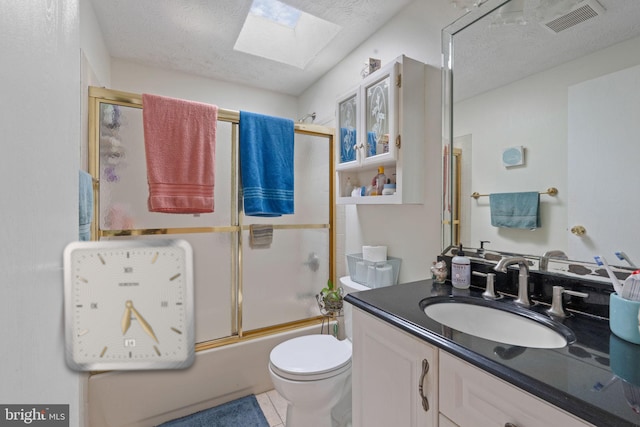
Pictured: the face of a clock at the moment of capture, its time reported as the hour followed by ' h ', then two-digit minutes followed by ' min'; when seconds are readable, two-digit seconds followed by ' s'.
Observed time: 6 h 24 min
